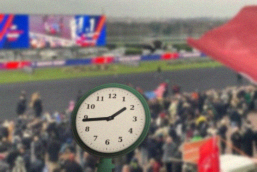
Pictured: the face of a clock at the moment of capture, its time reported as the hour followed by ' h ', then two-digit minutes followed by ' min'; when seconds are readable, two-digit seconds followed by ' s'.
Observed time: 1 h 44 min
